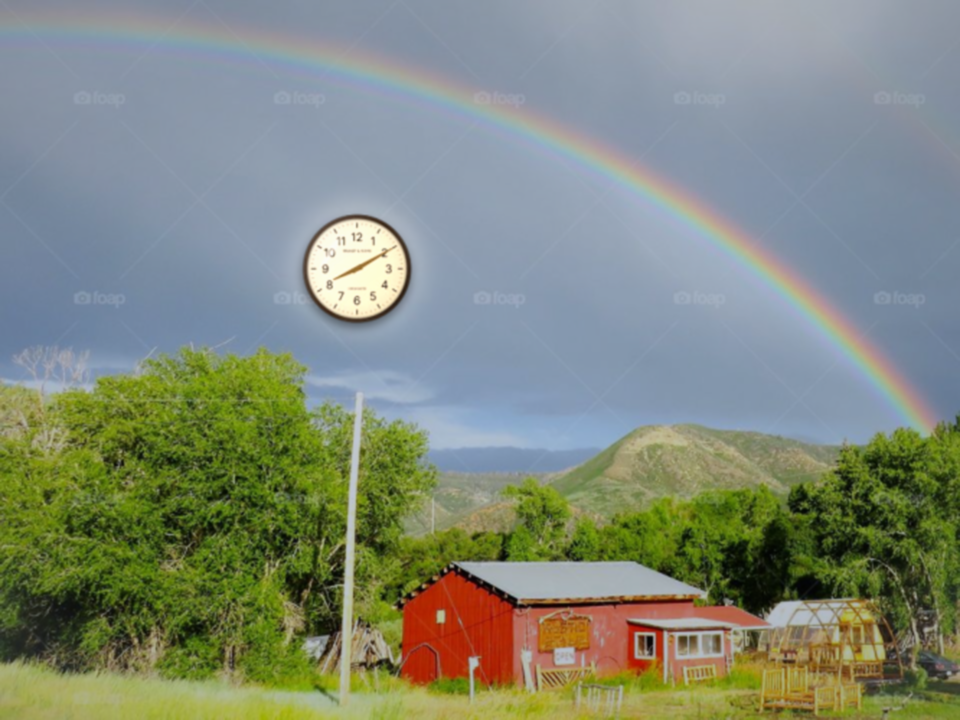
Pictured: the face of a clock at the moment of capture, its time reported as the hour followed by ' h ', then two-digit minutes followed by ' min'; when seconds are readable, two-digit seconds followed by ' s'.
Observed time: 8 h 10 min
